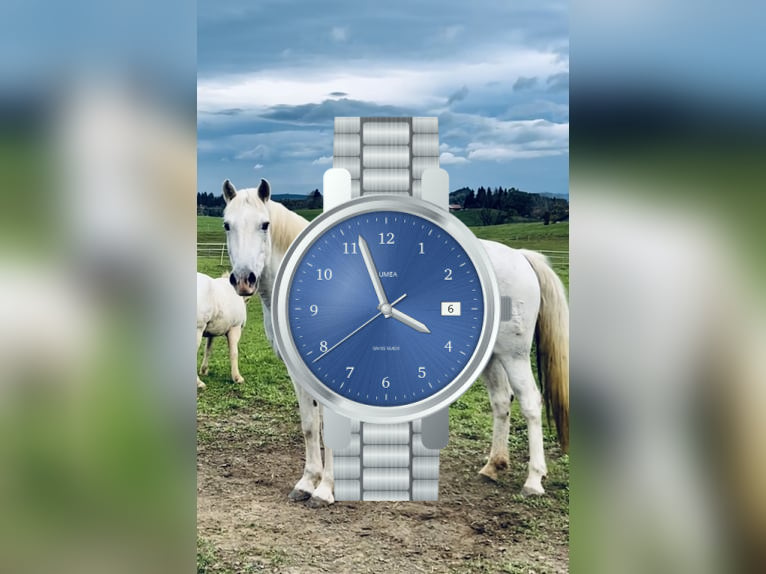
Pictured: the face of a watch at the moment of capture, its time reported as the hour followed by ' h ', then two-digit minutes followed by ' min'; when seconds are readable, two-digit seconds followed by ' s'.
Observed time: 3 h 56 min 39 s
